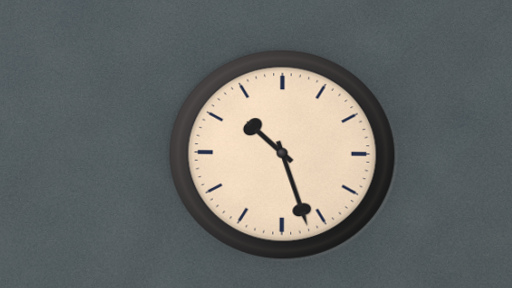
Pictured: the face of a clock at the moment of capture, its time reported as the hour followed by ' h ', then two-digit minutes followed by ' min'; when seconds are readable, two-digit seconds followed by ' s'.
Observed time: 10 h 27 min
